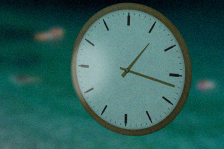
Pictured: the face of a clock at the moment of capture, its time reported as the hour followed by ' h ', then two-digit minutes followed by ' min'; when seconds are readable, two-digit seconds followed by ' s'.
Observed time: 1 h 17 min
